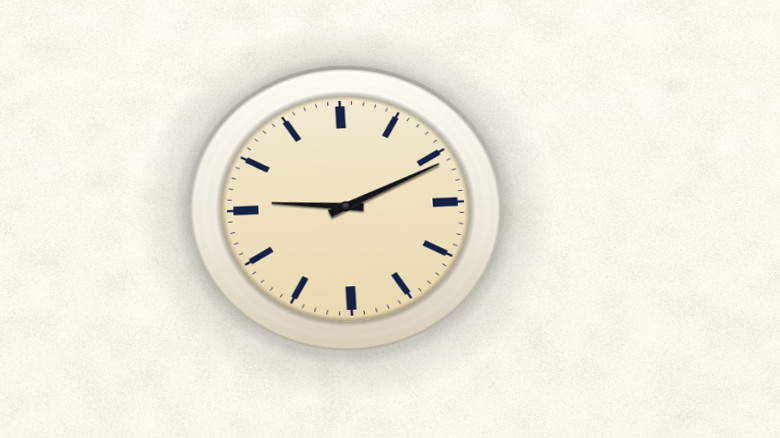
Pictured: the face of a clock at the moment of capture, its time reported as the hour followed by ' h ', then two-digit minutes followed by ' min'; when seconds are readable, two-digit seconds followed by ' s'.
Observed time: 9 h 11 min
